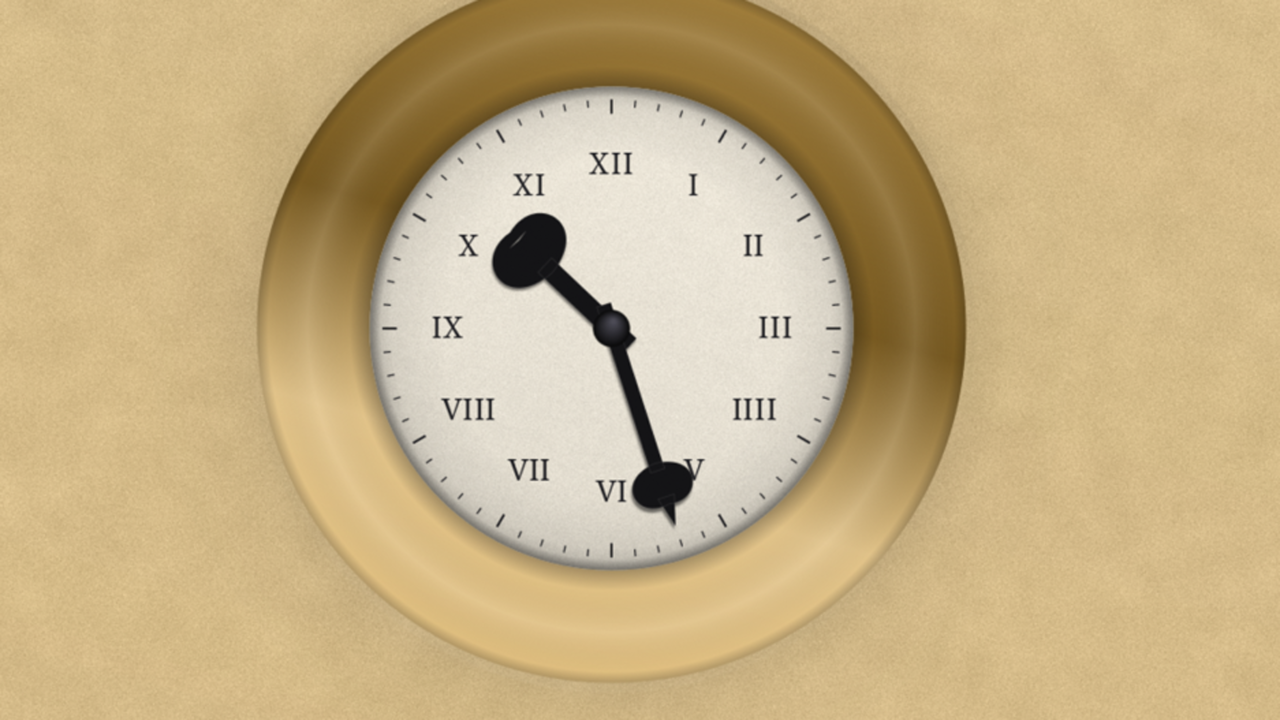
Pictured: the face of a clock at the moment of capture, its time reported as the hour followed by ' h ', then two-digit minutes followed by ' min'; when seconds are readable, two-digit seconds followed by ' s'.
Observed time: 10 h 27 min
